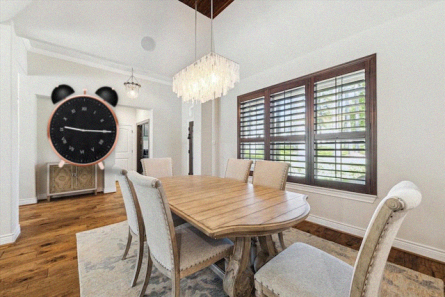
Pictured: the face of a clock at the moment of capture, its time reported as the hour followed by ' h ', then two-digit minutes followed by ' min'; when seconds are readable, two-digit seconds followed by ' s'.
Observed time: 9 h 15 min
